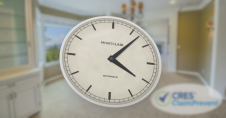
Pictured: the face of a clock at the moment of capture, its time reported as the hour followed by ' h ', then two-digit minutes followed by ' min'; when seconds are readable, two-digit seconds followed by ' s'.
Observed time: 4 h 07 min
